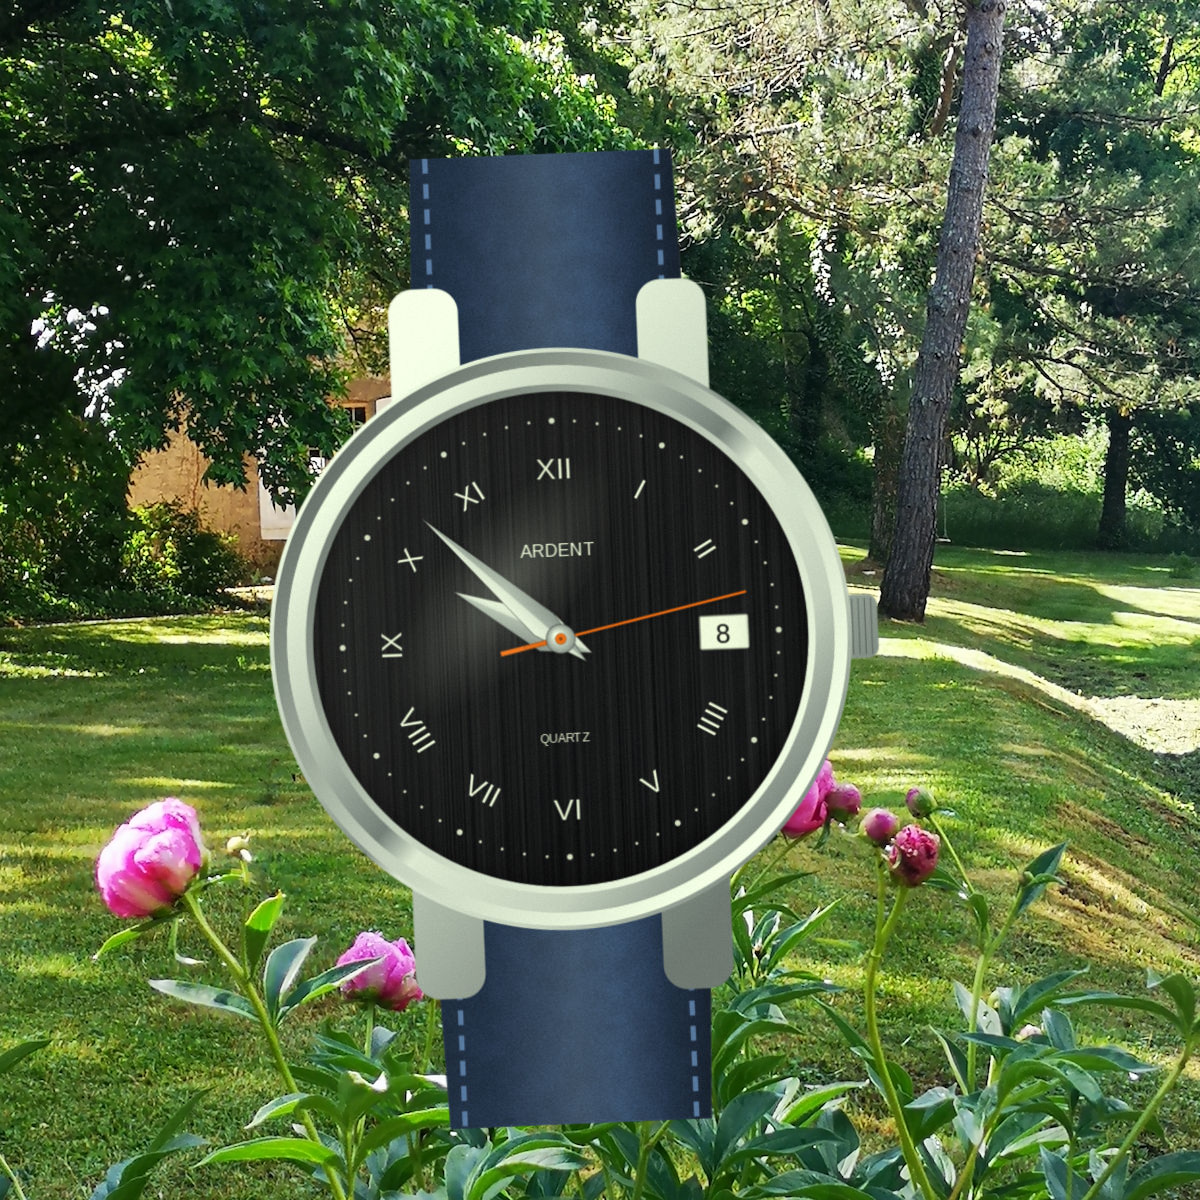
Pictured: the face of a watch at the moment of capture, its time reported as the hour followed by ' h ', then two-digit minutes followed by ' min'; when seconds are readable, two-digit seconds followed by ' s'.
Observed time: 9 h 52 min 13 s
